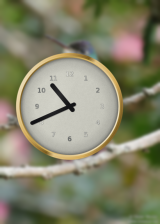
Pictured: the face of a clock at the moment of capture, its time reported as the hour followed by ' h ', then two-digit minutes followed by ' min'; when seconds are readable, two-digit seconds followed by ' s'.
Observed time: 10 h 41 min
